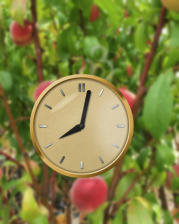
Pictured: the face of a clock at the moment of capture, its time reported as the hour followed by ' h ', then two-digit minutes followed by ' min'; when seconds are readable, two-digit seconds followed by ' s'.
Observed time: 8 h 02 min
